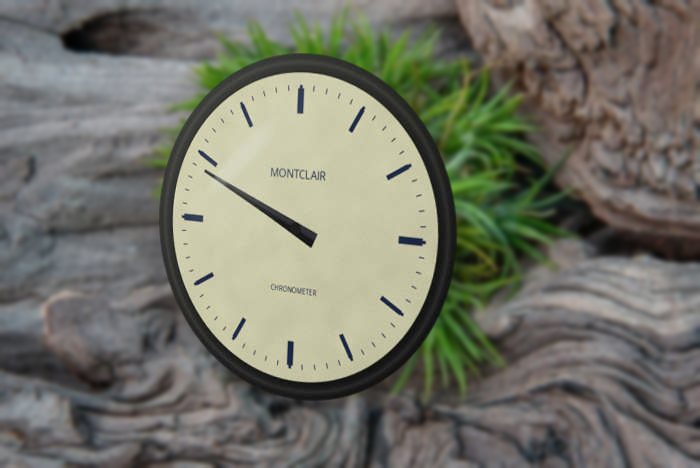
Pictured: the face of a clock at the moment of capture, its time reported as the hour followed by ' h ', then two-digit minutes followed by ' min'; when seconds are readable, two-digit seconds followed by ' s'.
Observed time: 9 h 49 min
